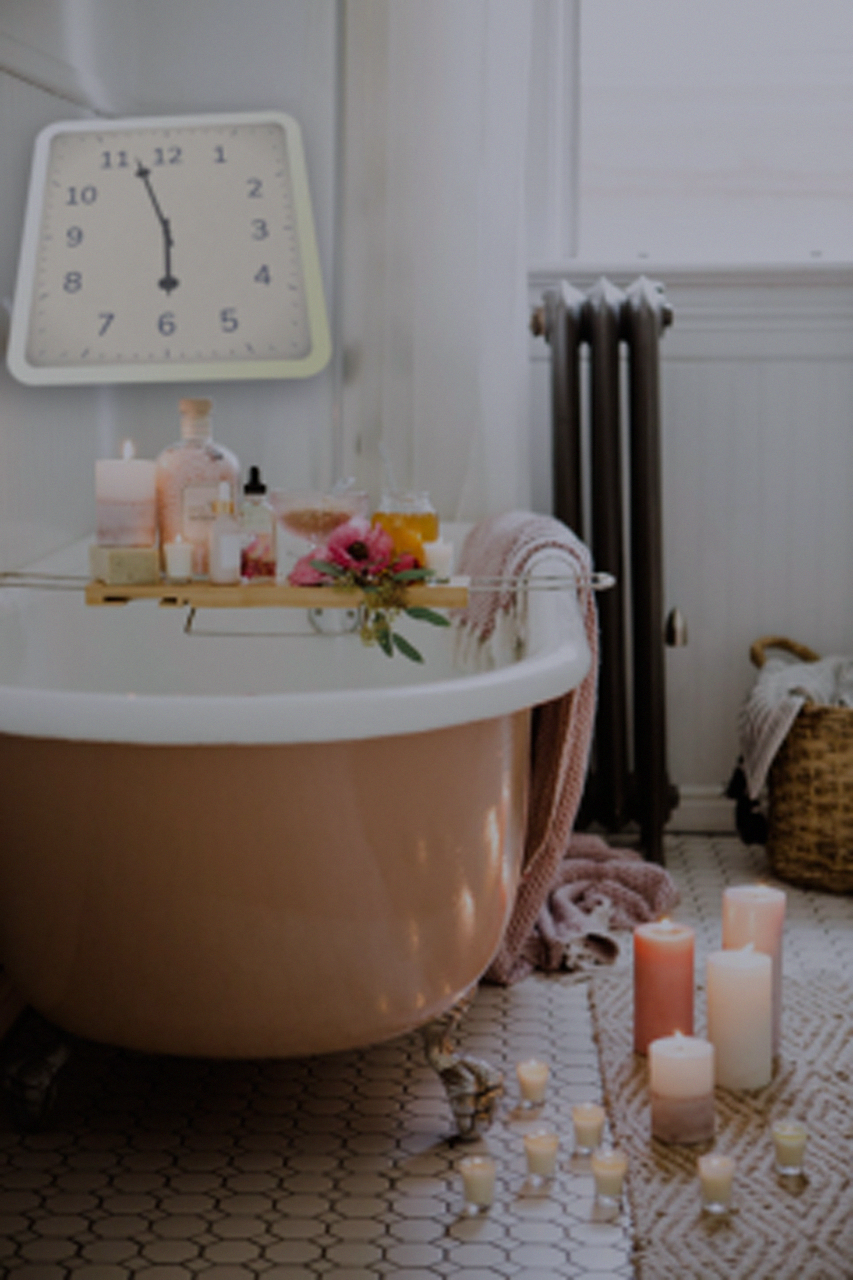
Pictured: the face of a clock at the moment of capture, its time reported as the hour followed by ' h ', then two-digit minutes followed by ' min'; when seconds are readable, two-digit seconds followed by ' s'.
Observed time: 5 h 57 min
